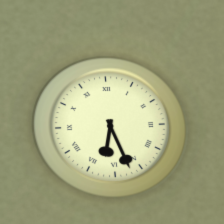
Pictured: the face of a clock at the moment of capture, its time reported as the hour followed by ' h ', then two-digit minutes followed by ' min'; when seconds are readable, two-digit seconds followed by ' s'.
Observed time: 6 h 27 min
